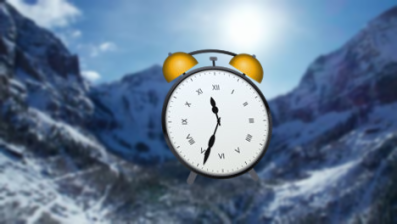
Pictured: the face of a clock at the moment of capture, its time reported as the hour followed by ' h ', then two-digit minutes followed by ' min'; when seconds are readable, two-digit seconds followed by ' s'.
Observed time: 11 h 34 min
